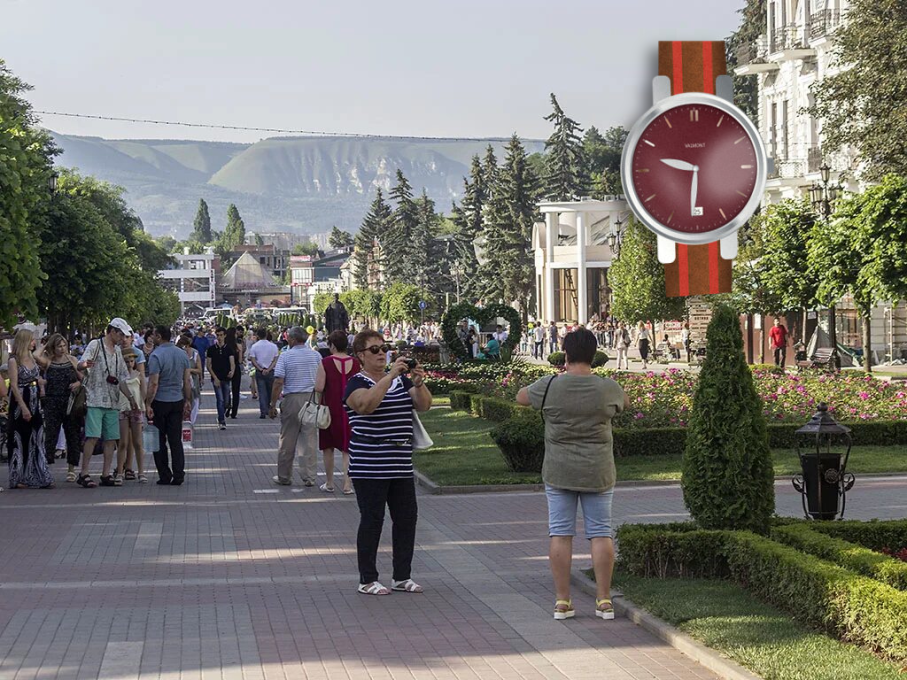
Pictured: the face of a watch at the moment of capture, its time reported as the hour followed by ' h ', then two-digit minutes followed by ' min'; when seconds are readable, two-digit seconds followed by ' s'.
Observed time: 9 h 31 min
